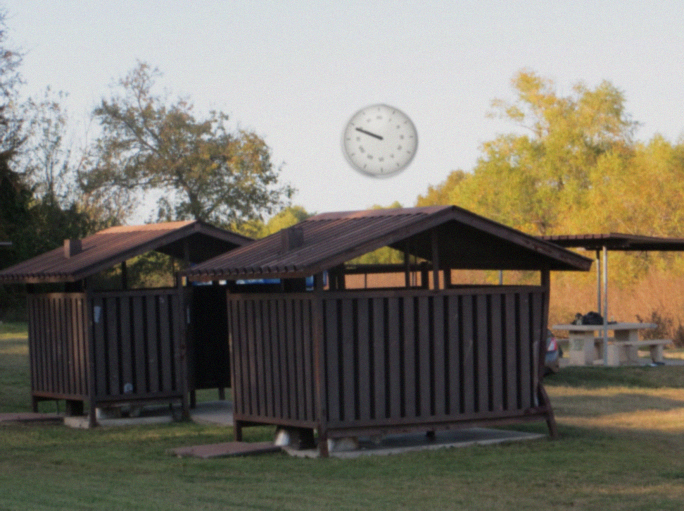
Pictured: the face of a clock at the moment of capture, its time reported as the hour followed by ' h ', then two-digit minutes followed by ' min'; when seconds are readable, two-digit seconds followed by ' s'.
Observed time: 9 h 49 min
